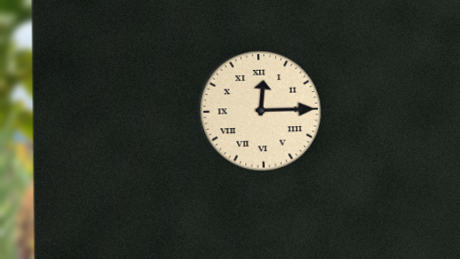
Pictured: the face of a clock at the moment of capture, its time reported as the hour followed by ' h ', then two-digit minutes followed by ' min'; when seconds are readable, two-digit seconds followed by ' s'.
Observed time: 12 h 15 min
